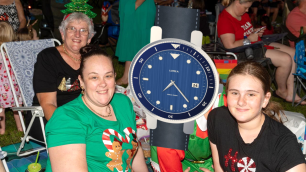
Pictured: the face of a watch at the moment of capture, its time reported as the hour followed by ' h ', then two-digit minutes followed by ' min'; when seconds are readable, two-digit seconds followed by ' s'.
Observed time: 7 h 23 min
